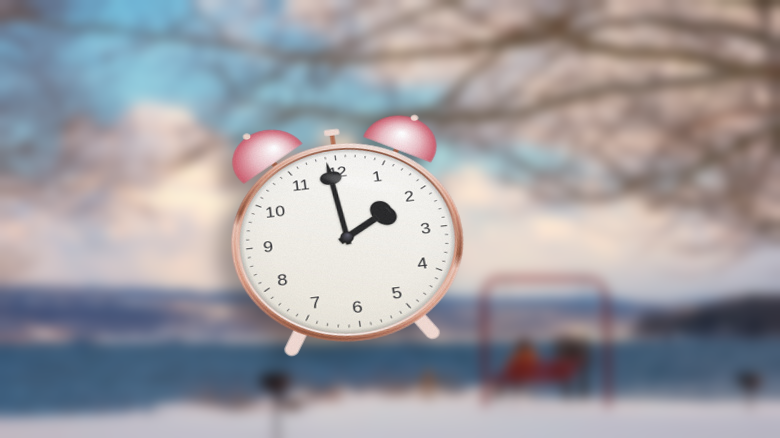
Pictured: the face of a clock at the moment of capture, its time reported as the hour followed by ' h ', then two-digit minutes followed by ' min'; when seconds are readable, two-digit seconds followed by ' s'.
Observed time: 1 h 59 min
